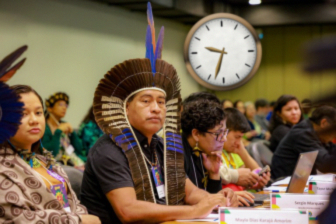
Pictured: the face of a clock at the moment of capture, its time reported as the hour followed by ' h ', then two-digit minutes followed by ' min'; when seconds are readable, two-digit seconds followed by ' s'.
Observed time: 9 h 33 min
